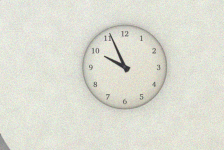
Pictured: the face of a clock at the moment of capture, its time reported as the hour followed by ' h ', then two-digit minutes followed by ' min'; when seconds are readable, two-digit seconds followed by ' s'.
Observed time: 9 h 56 min
